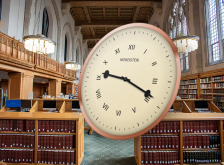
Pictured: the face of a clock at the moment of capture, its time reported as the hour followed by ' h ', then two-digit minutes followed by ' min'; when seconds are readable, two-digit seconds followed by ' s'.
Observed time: 9 h 19 min
